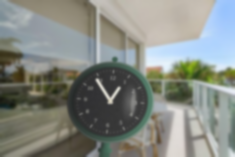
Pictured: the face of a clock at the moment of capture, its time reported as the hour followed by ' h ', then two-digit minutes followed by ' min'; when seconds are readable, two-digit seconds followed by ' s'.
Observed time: 12 h 54 min
